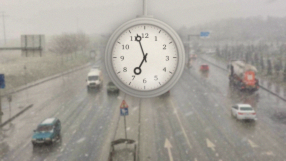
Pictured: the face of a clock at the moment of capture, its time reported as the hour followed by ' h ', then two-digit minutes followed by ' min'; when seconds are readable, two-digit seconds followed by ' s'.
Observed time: 6 h 57 min
